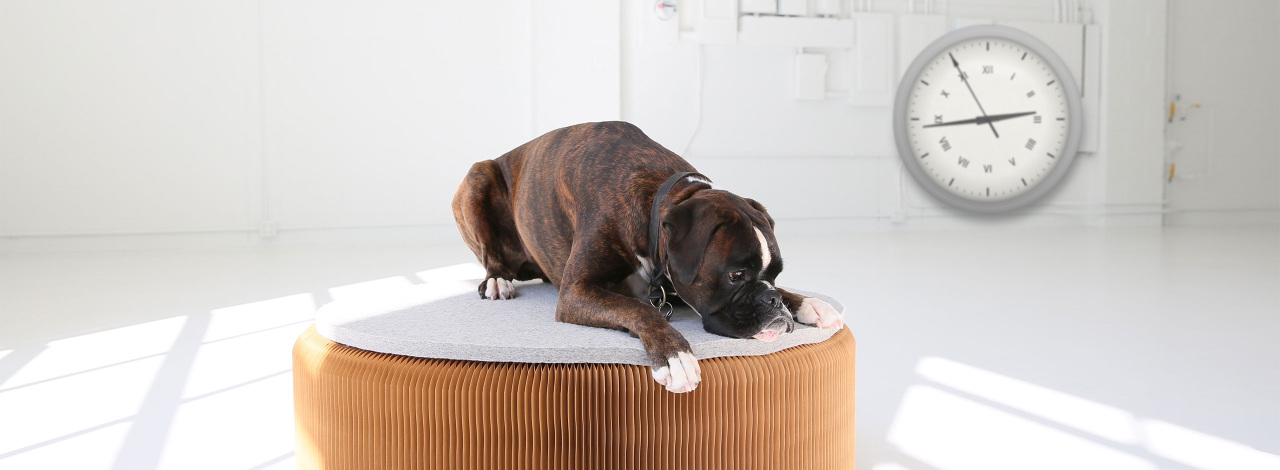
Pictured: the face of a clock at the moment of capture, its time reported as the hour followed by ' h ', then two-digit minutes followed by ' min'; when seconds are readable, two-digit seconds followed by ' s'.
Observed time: 2 h 43 min 55 s
